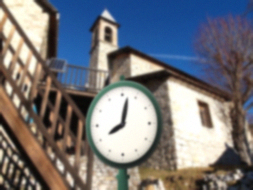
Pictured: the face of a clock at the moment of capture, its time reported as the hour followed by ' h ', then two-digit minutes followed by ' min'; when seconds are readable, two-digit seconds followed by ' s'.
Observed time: 8 h 02 min
